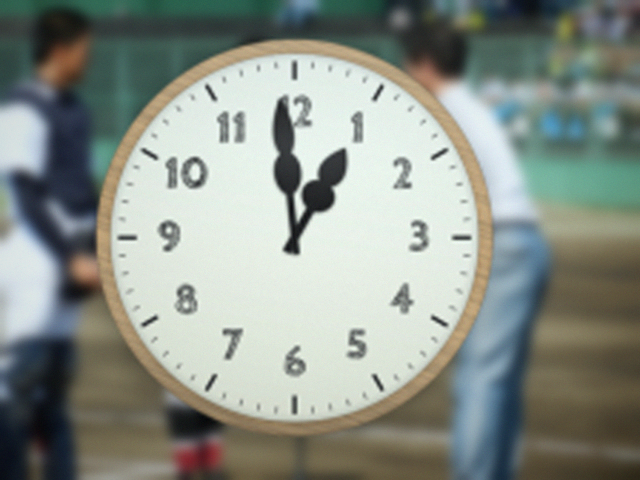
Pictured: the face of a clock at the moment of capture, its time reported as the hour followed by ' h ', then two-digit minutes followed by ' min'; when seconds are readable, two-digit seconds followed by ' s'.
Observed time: 12 h 59 min
